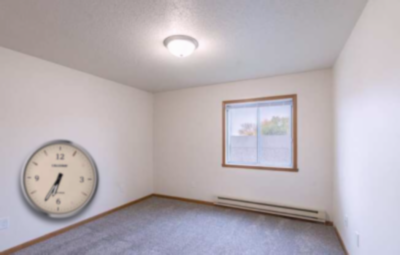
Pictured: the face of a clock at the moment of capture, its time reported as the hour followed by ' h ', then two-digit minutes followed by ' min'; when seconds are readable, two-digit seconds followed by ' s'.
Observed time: 6 h 35 min
